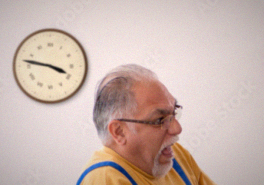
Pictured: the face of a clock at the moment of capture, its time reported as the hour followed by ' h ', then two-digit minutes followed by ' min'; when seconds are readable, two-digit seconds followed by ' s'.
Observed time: 3 h 47 min
